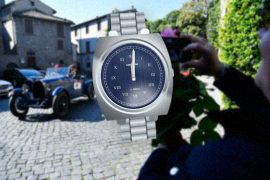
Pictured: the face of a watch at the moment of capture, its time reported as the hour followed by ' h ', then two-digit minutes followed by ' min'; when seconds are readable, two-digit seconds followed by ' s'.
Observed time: 12 h 01 min
